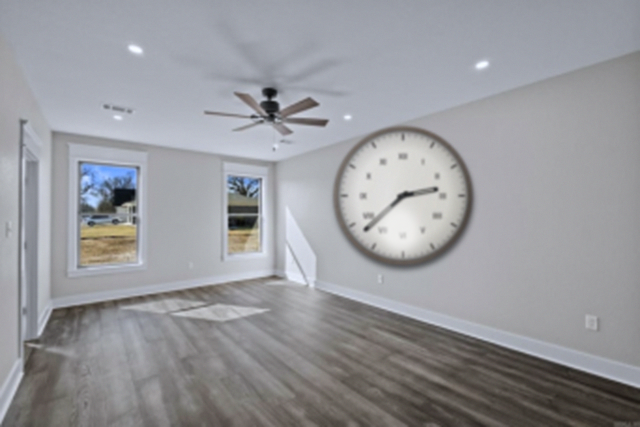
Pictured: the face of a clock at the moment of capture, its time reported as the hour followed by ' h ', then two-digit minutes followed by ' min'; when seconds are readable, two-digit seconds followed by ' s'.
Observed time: 2 h 38 min
